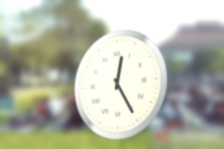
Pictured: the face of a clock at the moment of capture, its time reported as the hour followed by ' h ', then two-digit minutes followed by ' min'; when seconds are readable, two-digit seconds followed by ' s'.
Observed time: 12 h 25 min
